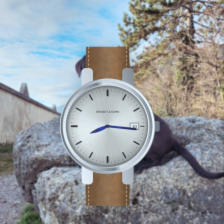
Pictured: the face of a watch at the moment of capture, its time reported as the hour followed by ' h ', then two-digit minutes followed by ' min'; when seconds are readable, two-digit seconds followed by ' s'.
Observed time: 8 h 16 min
